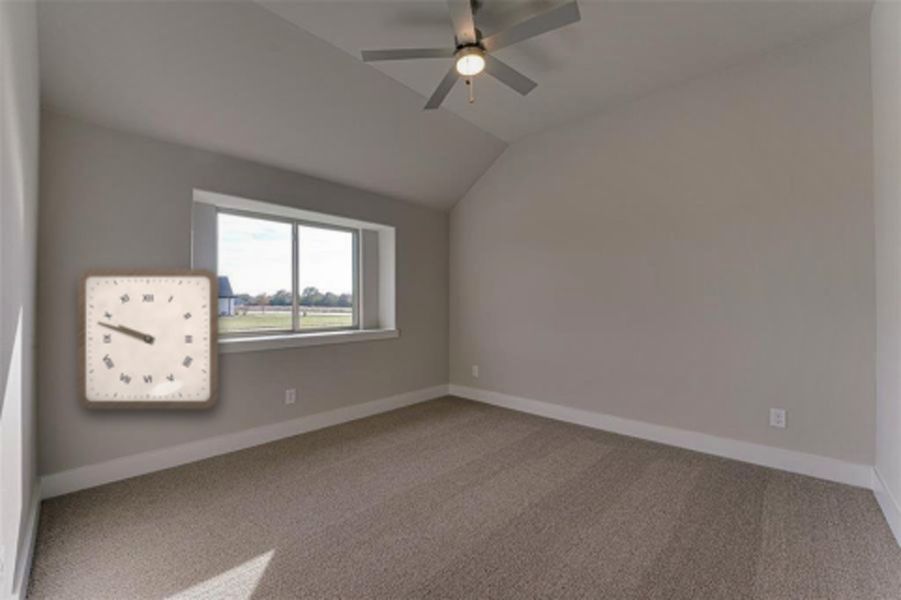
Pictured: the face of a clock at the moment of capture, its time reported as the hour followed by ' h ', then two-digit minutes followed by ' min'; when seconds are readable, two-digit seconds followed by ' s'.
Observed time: 9 h 48 min
